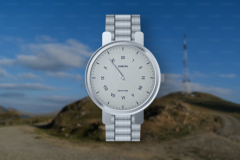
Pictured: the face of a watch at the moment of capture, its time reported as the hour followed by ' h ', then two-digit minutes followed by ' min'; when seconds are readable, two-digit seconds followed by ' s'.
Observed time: 10 h 54 min
